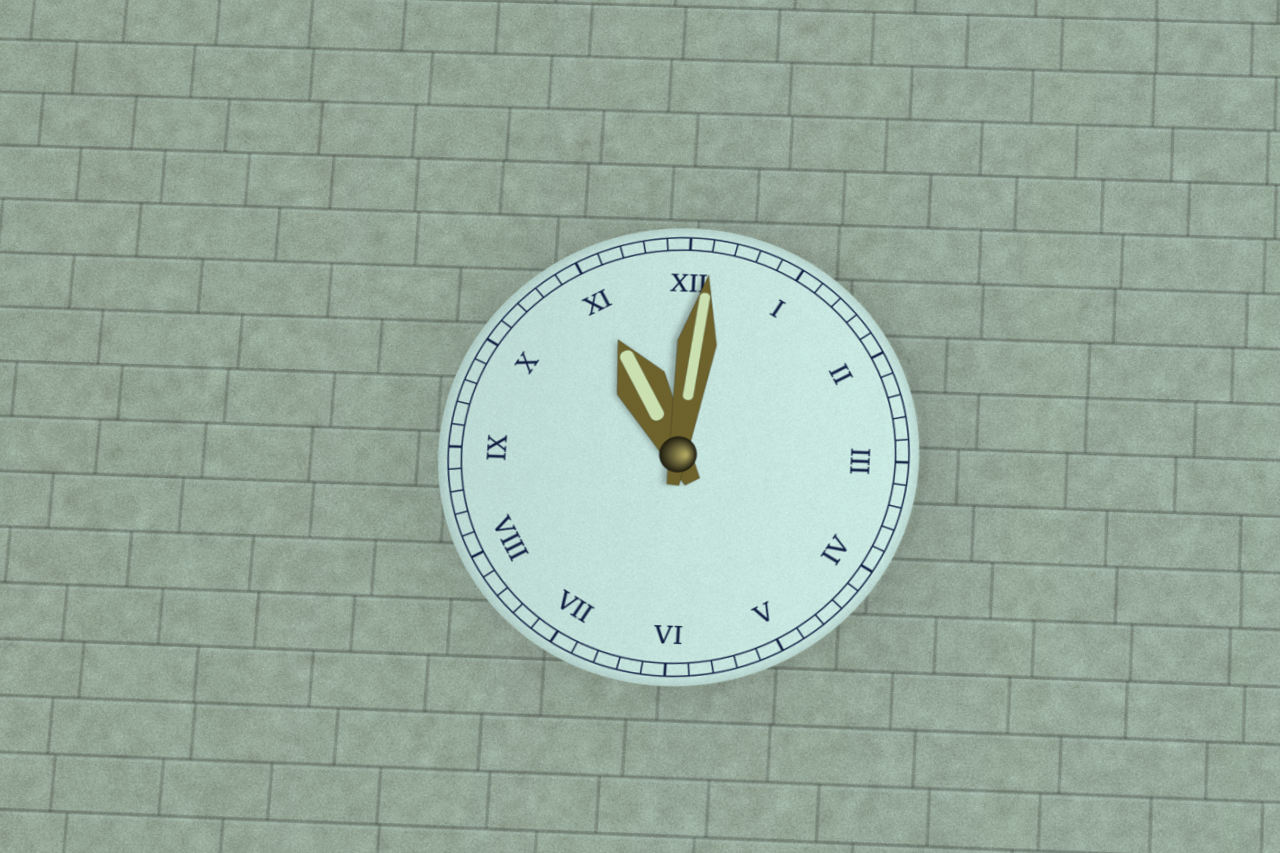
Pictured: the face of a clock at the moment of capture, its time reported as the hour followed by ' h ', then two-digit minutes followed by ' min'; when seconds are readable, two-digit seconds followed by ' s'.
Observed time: 11 h 01 min
